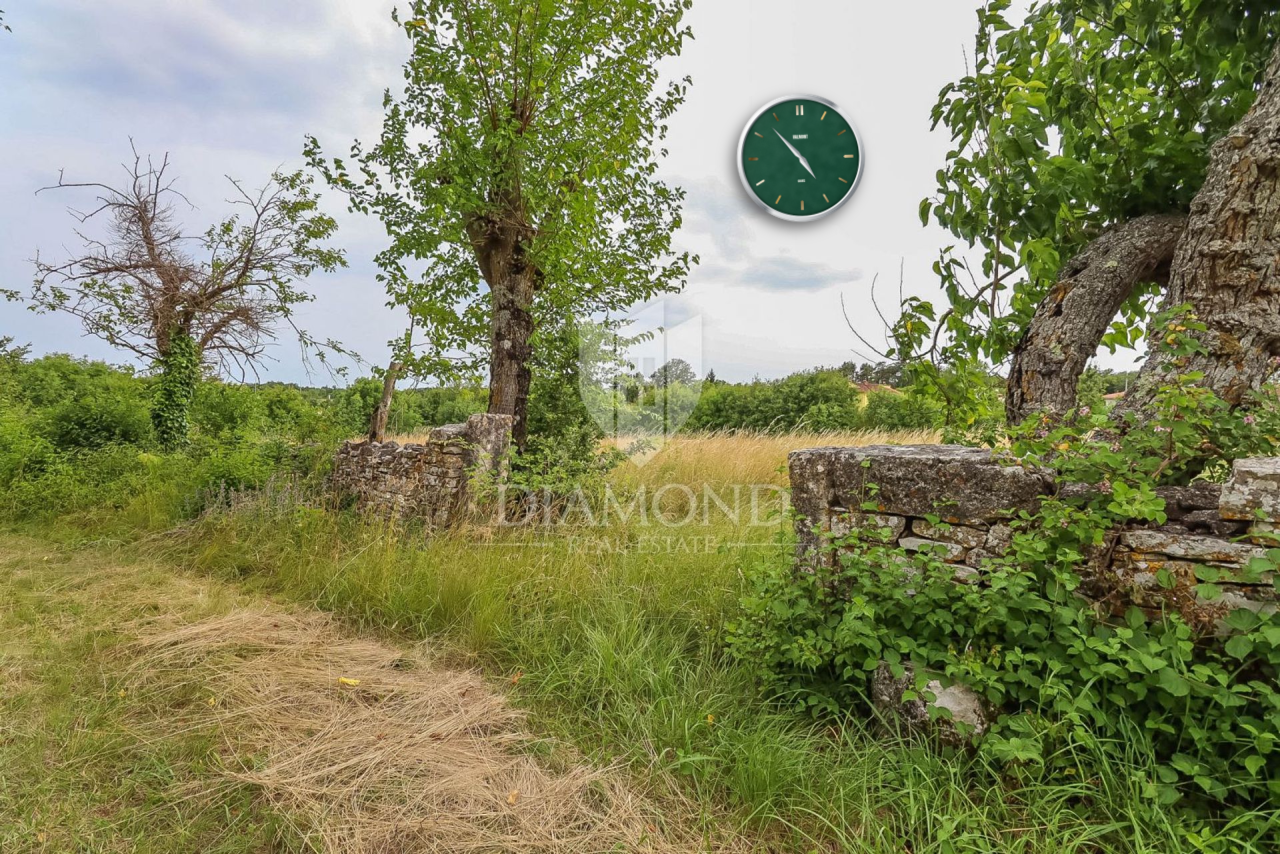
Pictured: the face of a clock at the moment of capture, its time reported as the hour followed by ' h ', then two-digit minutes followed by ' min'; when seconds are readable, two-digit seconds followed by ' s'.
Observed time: 4 h 53 min
